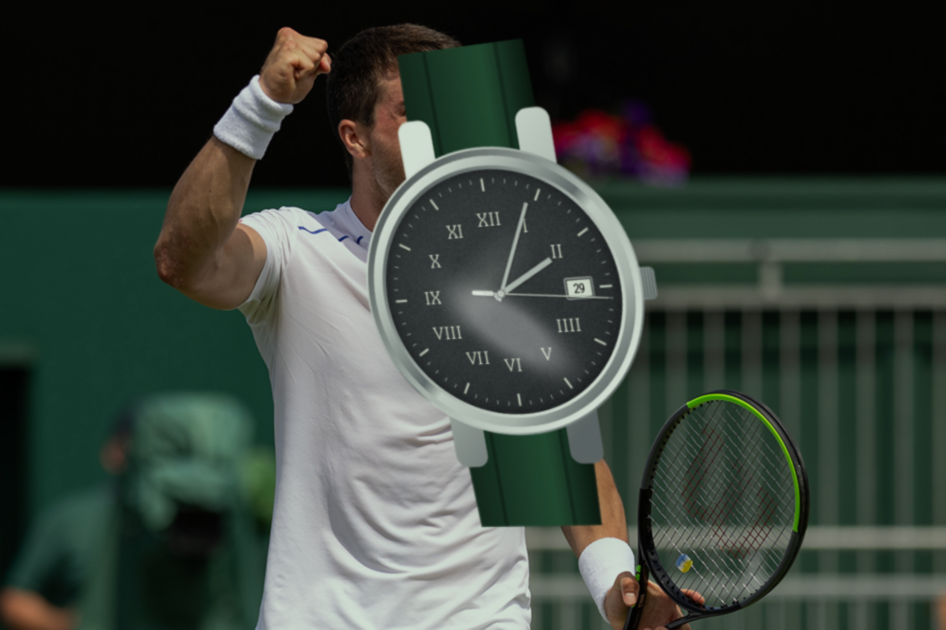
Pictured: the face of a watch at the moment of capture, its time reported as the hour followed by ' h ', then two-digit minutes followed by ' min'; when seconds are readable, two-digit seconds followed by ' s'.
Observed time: 2 h 04 min 16 s
